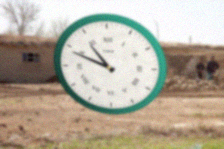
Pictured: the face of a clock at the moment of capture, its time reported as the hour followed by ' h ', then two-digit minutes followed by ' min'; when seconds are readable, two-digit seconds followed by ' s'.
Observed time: 10 h 49 min
